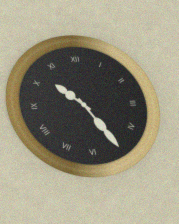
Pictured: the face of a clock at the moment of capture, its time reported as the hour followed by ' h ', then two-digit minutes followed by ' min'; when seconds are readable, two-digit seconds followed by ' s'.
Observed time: 10 h 25 min
